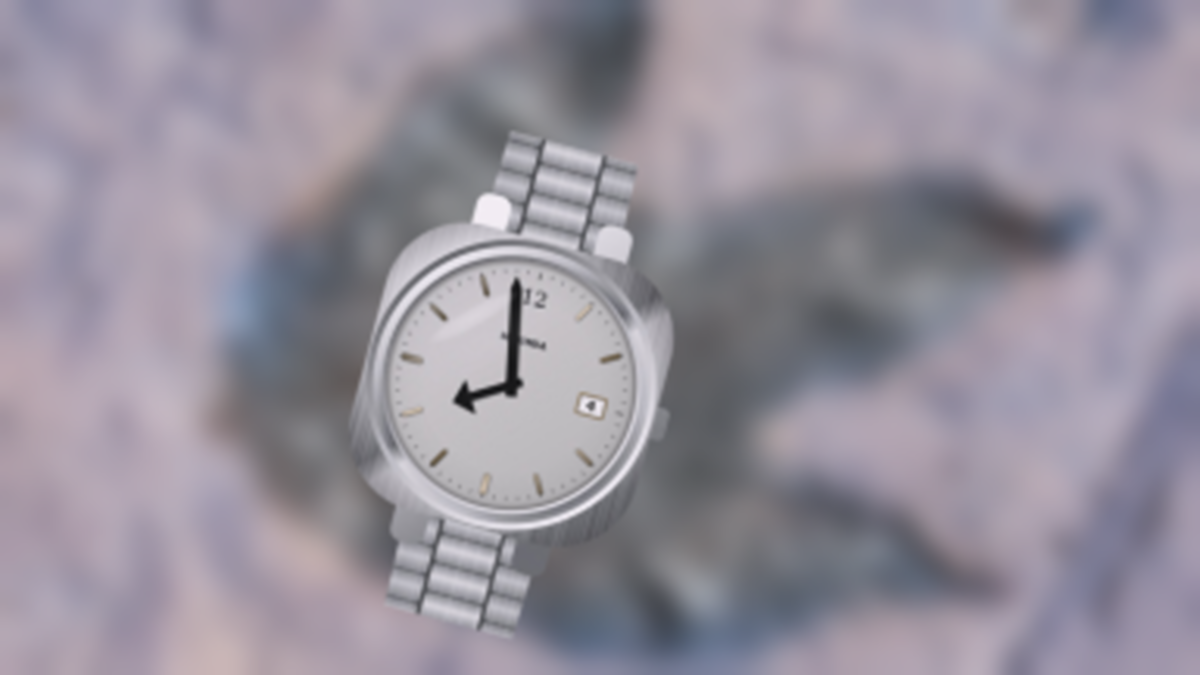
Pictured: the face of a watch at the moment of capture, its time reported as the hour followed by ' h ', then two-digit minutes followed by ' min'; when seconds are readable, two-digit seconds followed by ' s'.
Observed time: 7 h 58 min
